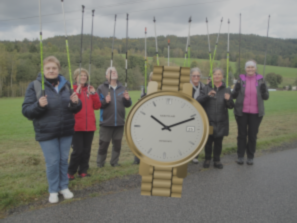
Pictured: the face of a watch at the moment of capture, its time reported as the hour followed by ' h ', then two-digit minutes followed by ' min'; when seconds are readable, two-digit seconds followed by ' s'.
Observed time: 10 h 11 min
